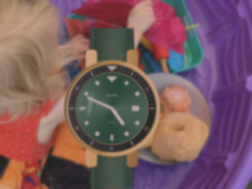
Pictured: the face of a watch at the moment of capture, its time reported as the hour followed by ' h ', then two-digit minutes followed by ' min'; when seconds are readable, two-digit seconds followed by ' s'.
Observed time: 4 h 49 min
